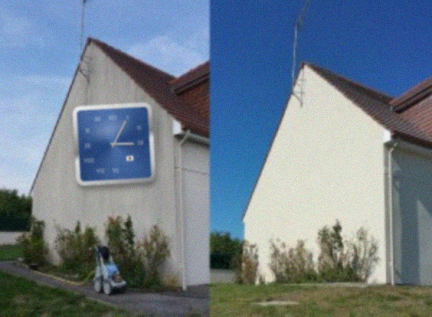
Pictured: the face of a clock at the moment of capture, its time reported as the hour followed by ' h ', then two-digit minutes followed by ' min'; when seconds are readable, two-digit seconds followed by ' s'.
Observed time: 3 h 05 min
